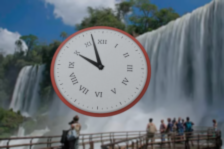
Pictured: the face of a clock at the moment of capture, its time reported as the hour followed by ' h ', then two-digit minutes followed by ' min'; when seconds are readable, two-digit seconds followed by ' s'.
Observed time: 9 h 57 min
